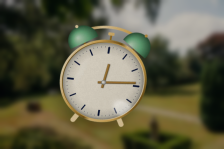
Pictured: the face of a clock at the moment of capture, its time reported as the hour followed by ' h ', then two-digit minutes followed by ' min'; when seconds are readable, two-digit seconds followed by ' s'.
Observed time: 12 h 14 min
